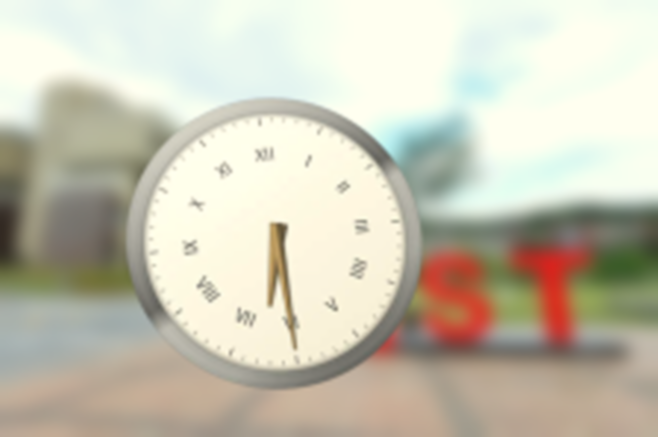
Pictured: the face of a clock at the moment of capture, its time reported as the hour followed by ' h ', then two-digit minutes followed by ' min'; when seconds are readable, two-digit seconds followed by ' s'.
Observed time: 6 h 30 min
